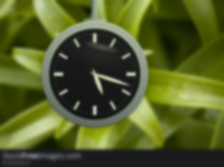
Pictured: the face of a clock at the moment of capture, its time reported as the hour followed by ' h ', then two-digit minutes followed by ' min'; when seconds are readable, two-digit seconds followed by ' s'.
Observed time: 5 h 18 min
